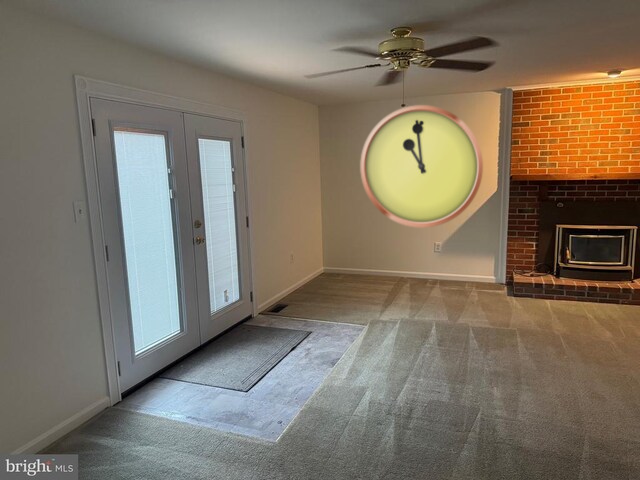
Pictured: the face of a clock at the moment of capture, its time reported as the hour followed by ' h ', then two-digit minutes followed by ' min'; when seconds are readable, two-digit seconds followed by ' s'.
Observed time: 10 h 59 min
